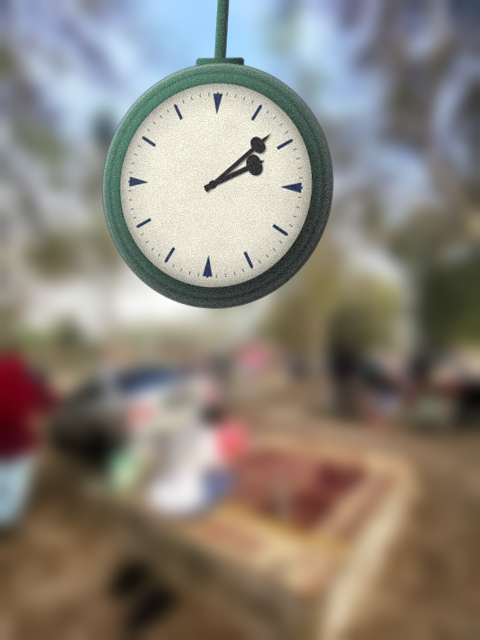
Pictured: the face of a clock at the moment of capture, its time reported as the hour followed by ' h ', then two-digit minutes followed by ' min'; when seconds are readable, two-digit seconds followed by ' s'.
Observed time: 2 h 08 min
